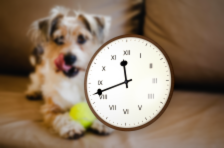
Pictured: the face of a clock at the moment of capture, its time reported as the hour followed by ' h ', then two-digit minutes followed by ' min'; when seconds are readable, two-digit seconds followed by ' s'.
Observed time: 11 h 42 min
